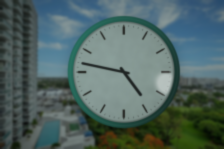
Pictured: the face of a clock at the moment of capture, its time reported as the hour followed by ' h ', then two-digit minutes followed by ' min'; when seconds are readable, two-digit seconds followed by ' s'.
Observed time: 4 h 47 min
